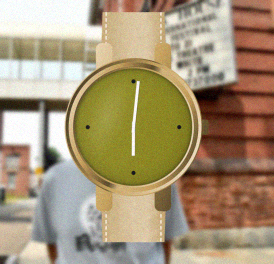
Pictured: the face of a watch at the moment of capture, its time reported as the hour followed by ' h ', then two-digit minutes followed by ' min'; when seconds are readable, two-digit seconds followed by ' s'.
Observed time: 6 h 01 min
